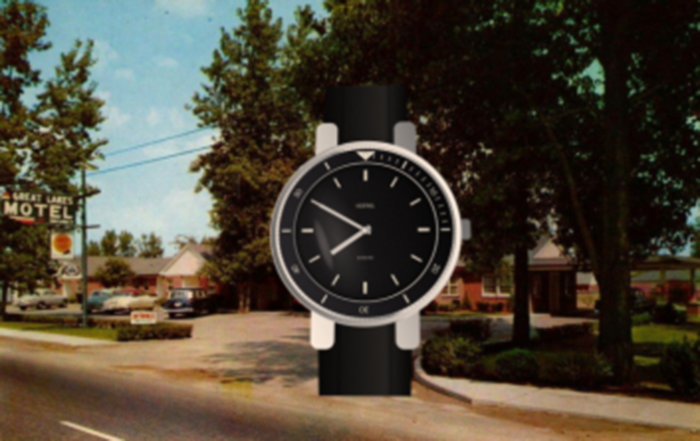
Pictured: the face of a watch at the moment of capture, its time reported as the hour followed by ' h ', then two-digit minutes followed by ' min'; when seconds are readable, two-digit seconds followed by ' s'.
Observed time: 7 h 50 min
